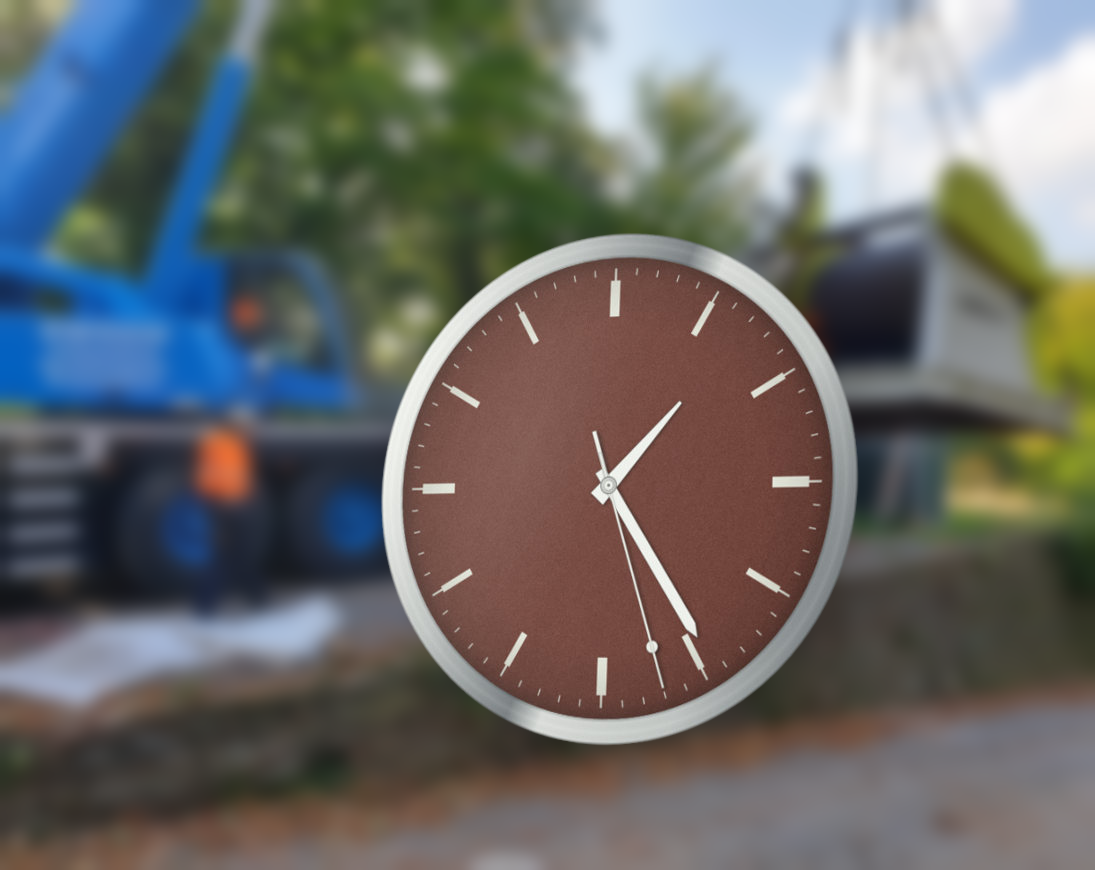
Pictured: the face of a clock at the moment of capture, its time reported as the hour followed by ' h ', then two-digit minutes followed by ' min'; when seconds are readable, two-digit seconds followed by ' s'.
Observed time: 1 h 24 min 27 s
